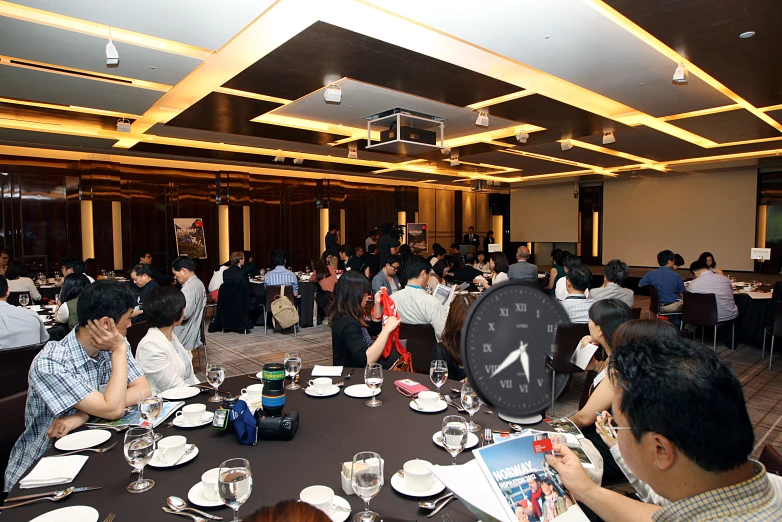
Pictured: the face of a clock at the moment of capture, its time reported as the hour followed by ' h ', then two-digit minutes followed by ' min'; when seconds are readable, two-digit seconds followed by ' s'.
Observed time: 5 h 39 min
